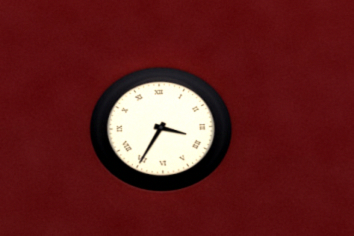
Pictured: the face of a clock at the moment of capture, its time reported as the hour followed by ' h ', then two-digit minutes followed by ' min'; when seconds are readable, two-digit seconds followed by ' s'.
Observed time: 3 h 35 min
